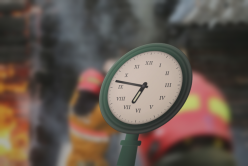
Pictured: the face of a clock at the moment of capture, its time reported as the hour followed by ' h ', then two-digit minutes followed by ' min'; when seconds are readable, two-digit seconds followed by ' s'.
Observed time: 6 h 47 min
